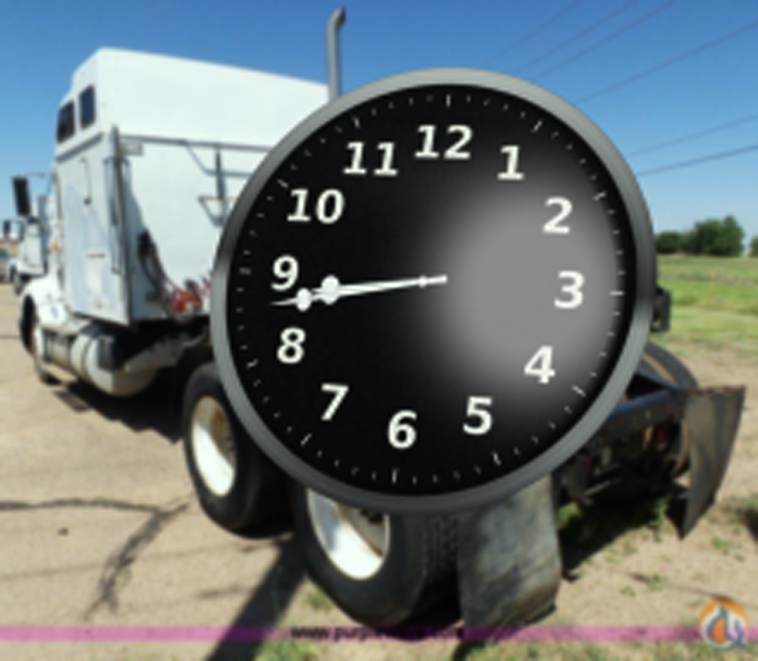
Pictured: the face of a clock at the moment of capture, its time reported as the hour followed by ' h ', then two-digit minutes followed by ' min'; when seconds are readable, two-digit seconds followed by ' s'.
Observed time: 8 h 43 min
